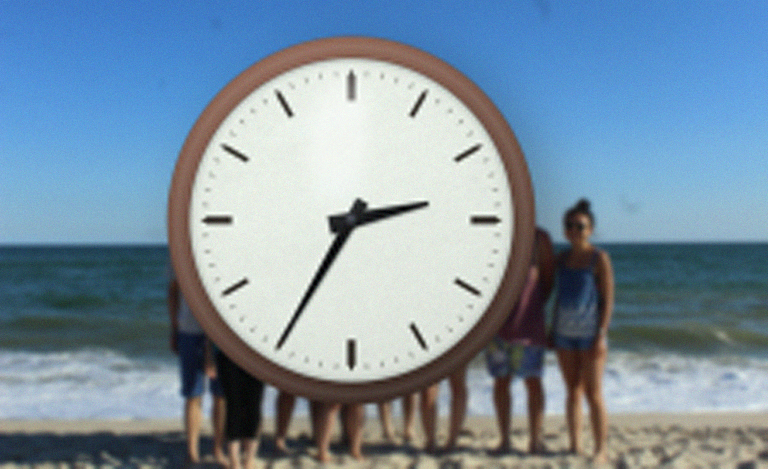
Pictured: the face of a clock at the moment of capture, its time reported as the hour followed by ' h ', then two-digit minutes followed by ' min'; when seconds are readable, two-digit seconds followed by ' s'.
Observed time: 2 h 35 min
